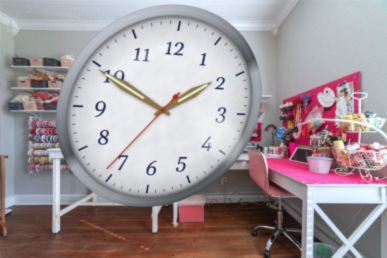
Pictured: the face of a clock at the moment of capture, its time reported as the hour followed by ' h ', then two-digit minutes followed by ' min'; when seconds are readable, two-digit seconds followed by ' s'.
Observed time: 1 h 49 min 36 s
